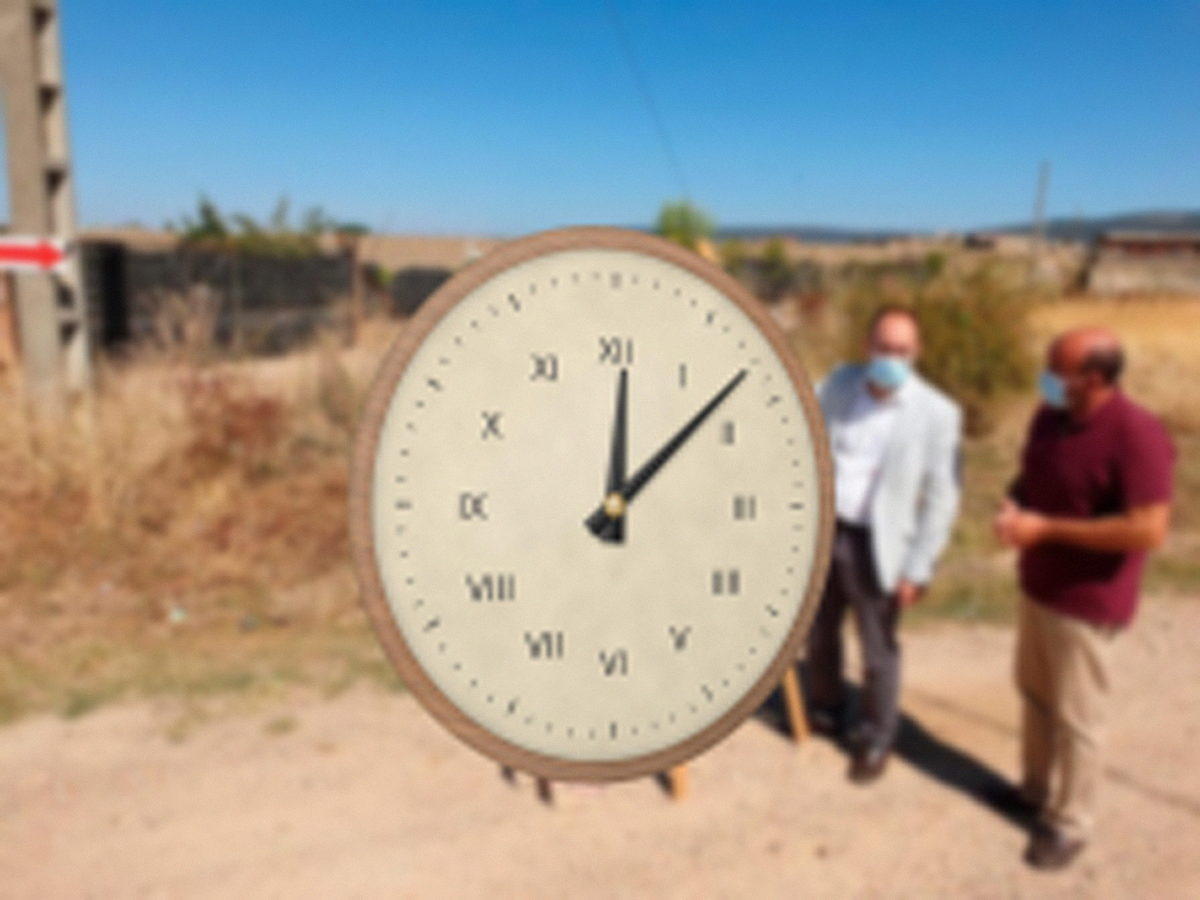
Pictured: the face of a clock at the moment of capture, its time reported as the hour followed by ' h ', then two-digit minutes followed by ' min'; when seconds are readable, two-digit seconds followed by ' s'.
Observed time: 12 h 08 min
